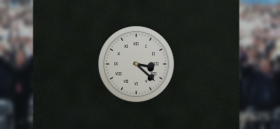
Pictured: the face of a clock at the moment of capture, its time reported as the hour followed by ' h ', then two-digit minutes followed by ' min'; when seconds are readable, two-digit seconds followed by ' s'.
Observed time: 3 h 22 min
